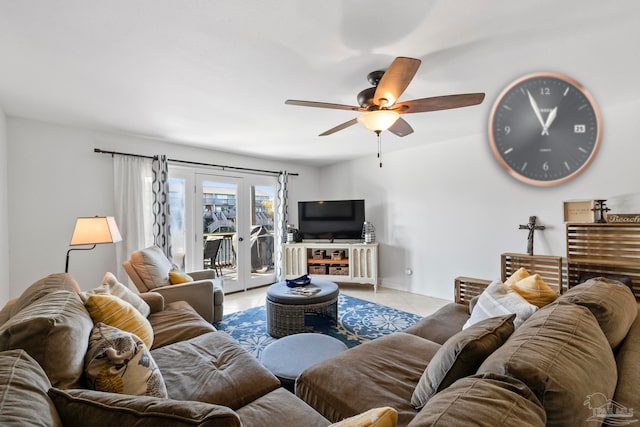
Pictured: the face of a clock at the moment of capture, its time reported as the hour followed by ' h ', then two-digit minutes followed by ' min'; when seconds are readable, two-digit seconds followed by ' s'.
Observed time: 12 h 56 min
